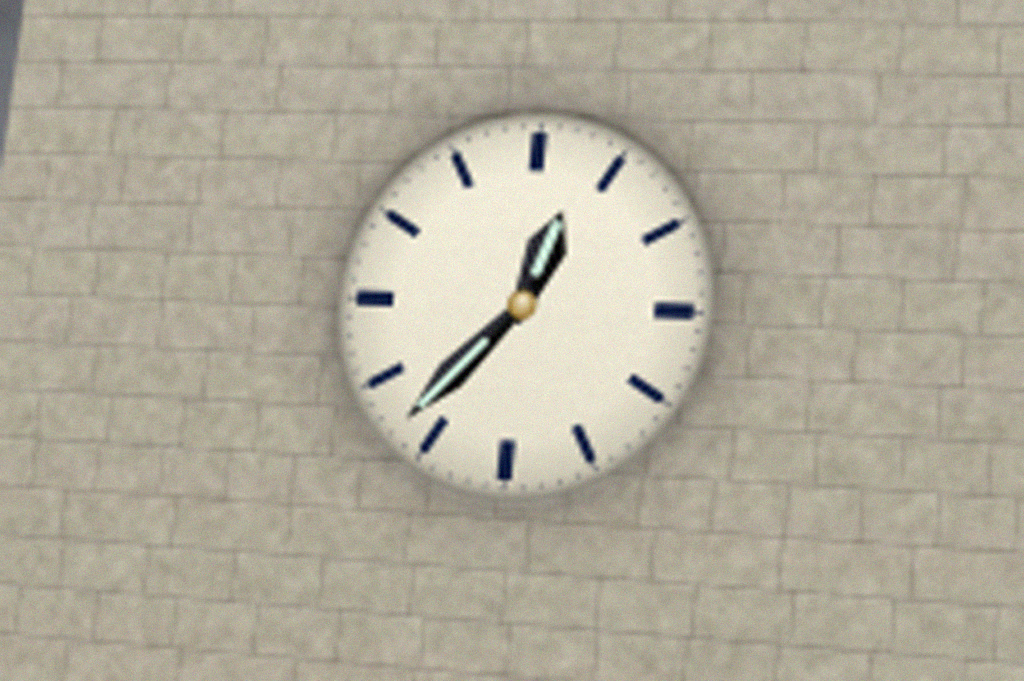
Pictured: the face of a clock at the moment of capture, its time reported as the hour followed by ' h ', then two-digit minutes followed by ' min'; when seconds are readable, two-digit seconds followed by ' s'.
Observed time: 12 h 37 min
